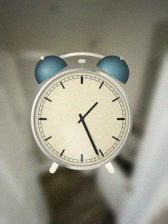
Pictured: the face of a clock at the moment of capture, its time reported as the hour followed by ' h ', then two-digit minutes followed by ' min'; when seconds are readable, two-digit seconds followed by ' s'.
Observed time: 1 h 26 min
